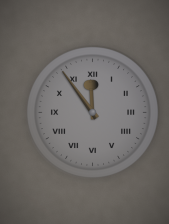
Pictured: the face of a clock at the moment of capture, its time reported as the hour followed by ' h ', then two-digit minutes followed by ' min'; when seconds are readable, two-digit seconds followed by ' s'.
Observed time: 11 h 54 min
